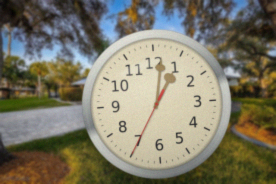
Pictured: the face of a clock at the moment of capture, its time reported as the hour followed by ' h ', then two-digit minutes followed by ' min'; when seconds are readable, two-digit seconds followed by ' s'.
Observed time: 1 h 01 min 35 s
